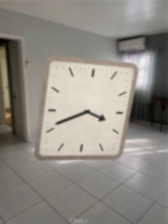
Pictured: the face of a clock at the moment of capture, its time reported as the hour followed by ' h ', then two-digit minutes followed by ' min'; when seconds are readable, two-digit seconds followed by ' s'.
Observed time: 3 h 41 min
